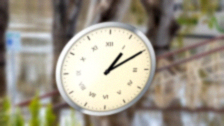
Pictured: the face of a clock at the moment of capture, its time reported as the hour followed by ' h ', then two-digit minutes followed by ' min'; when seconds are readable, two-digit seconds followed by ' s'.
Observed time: 1 h 10 min
